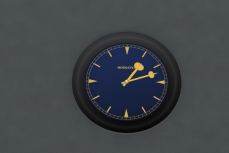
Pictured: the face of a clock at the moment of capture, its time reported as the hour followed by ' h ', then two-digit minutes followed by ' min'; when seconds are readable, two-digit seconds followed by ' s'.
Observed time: 1 h 12 min
